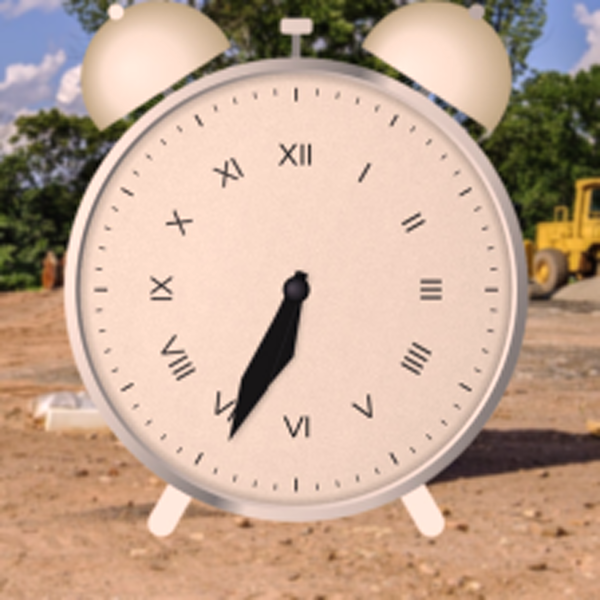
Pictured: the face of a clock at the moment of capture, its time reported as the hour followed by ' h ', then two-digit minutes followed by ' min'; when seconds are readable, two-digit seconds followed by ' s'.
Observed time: 6 h 34 min
